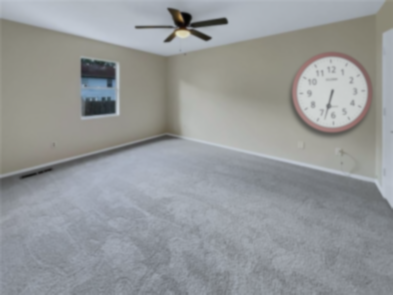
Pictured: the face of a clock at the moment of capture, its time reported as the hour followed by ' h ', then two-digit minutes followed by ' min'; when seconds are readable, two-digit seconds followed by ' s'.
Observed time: 6 h 33 min
